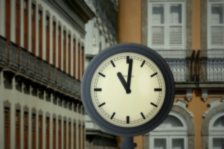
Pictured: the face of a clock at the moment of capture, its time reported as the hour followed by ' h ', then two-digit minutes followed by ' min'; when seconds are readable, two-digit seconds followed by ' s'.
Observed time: 11 h 01 min
